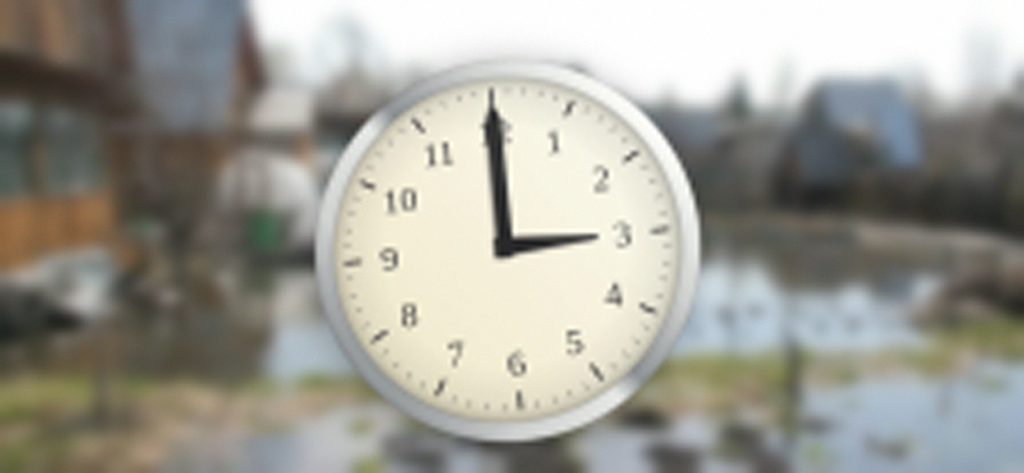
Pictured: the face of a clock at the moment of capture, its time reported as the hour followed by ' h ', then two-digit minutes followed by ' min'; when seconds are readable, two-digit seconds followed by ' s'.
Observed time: 3 h 00 min
